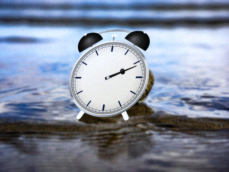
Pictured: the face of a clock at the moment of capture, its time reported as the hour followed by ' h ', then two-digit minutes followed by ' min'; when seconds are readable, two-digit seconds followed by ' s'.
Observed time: 2 h 11 min
